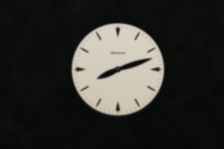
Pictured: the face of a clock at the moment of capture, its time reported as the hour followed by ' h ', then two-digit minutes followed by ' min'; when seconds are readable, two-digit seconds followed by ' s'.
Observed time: 8 h 12 min
